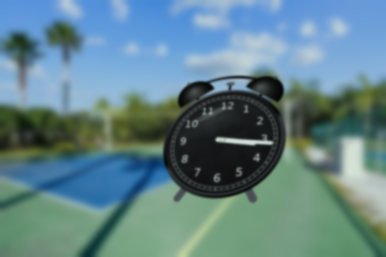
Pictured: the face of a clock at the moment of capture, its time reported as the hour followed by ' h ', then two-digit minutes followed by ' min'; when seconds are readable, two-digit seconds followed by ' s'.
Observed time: 3 h 16 min
